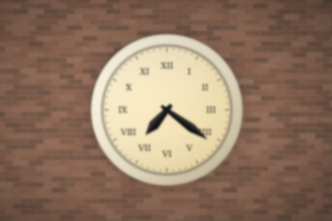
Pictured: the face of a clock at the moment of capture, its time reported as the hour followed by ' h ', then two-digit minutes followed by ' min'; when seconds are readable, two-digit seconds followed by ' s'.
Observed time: 7 h 21 min
